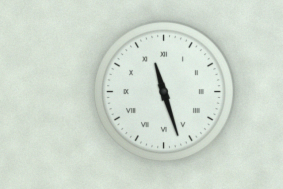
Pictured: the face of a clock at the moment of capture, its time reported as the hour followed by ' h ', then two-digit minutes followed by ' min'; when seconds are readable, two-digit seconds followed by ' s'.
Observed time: 11 h 27 min
